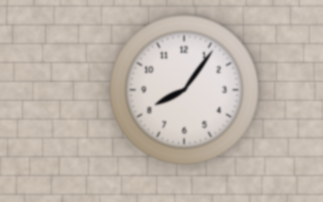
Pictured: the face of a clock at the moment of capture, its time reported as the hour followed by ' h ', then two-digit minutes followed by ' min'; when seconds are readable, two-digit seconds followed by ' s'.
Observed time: 8 h 06 min
